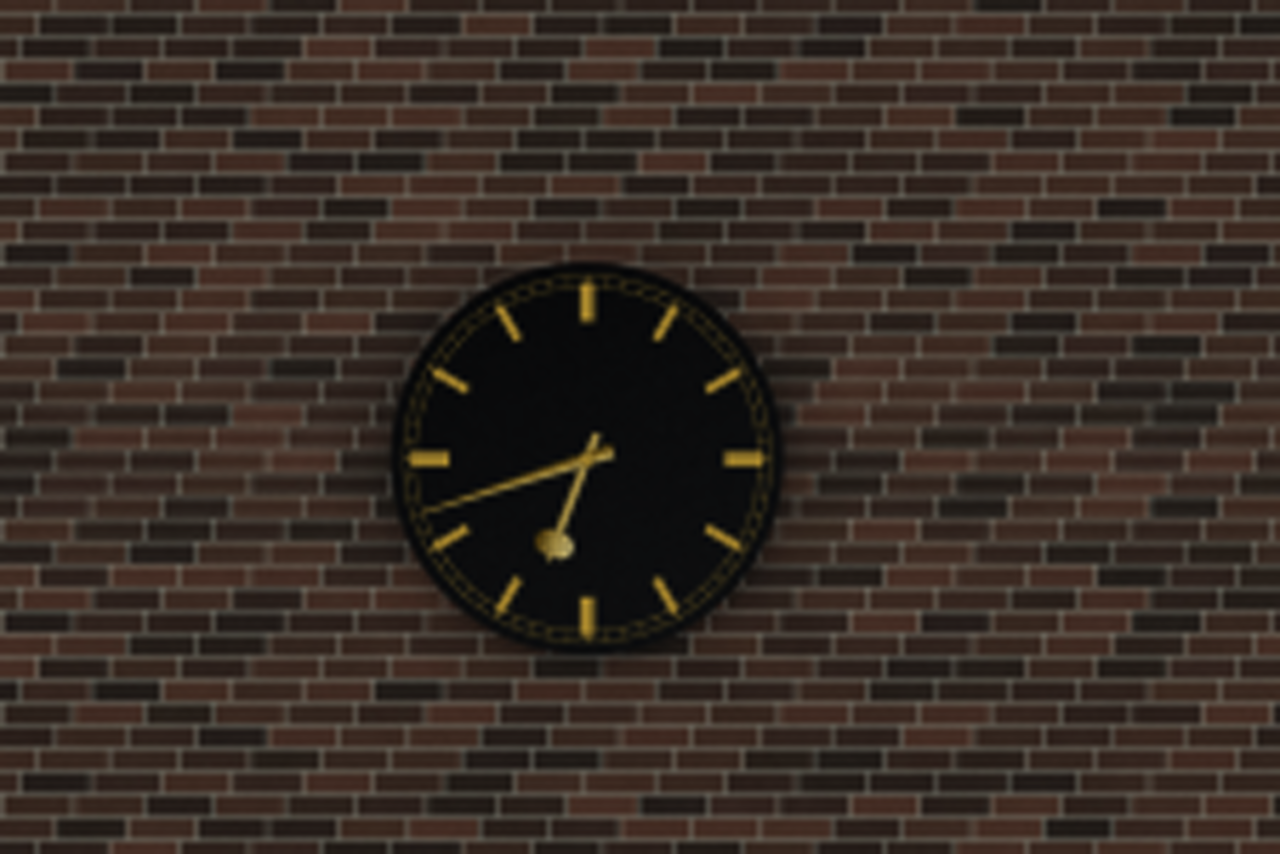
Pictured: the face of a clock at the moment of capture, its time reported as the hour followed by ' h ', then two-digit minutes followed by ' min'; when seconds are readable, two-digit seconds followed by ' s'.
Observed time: 6 h 42 min
